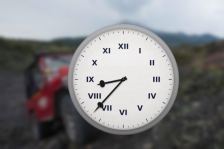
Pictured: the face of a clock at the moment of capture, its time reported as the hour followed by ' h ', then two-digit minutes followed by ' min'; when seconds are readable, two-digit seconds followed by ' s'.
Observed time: 8 h 37 min
